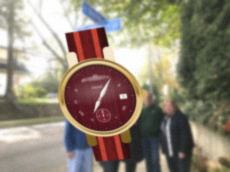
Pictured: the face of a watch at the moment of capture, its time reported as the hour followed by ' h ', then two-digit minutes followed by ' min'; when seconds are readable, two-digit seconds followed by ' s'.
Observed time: 7 h 06 min
